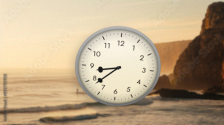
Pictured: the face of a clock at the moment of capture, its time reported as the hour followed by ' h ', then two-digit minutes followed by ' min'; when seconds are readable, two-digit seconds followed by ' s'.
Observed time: 8 h 38 min
